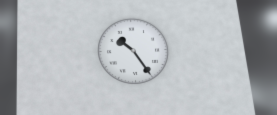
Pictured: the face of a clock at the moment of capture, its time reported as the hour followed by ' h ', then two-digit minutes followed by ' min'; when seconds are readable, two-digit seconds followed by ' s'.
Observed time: 10 h 25 min
